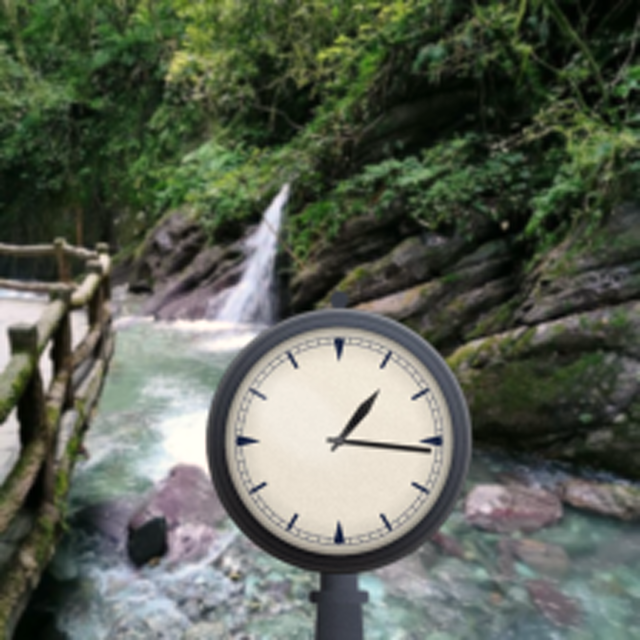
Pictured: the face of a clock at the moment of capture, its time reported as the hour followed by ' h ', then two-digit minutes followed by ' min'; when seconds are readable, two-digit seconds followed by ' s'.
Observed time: 1 h 16 min
